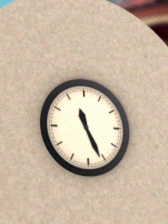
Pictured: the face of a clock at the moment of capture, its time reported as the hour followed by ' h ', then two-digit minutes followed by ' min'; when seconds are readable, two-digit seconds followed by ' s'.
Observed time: 11 h 26 min
